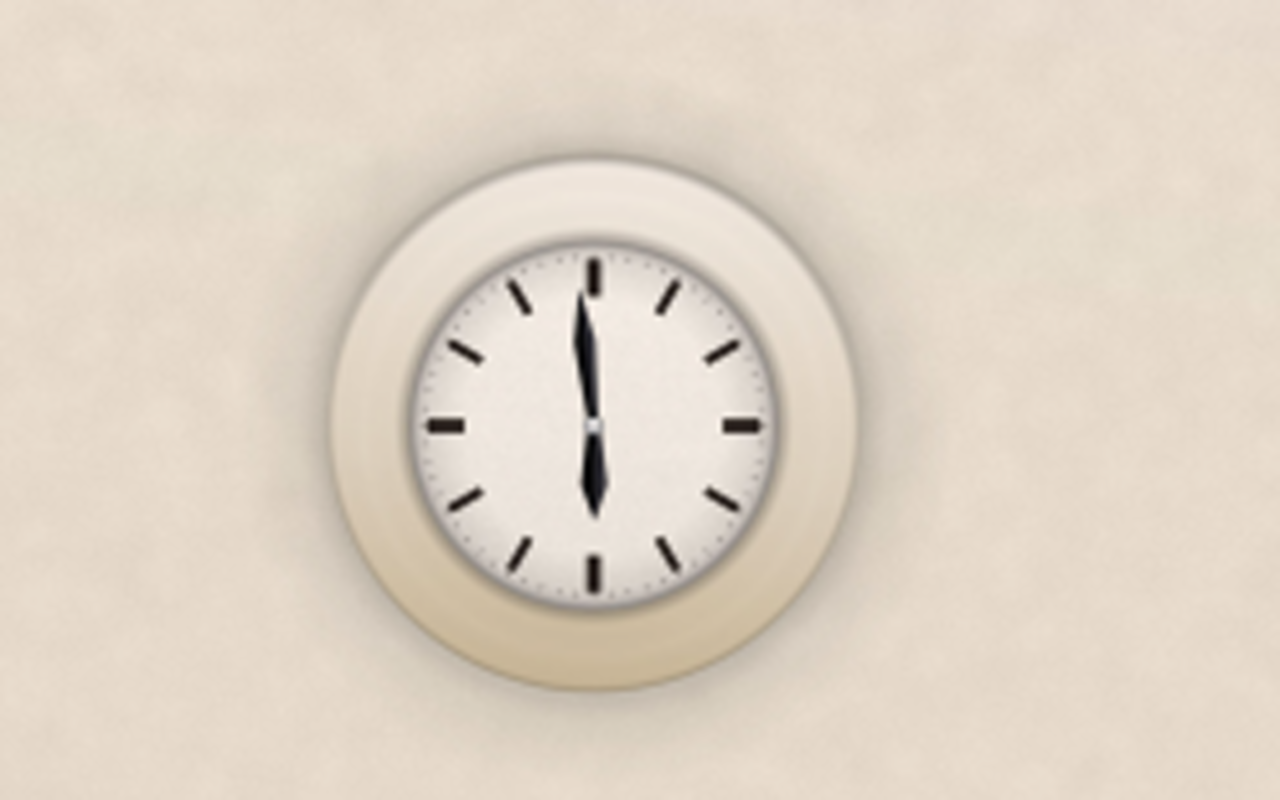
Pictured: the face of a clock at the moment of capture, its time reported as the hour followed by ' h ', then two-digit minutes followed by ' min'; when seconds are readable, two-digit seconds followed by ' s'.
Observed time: 5 h 59 min
